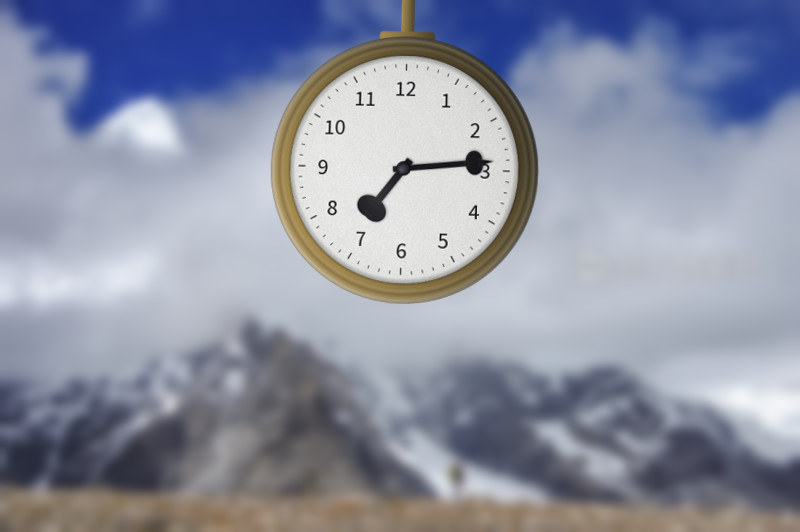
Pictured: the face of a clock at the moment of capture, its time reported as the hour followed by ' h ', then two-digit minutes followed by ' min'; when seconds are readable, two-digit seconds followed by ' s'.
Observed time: 7 h 14 min
